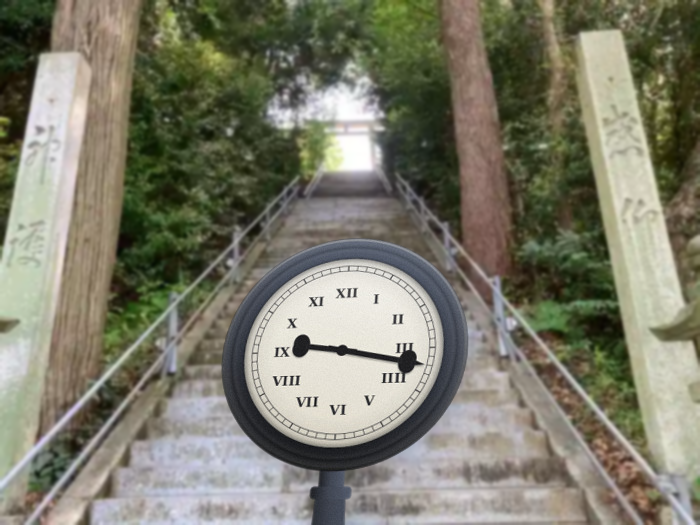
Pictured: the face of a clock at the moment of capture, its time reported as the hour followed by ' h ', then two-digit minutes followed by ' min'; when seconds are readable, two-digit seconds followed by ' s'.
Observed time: 9 h 17 min
